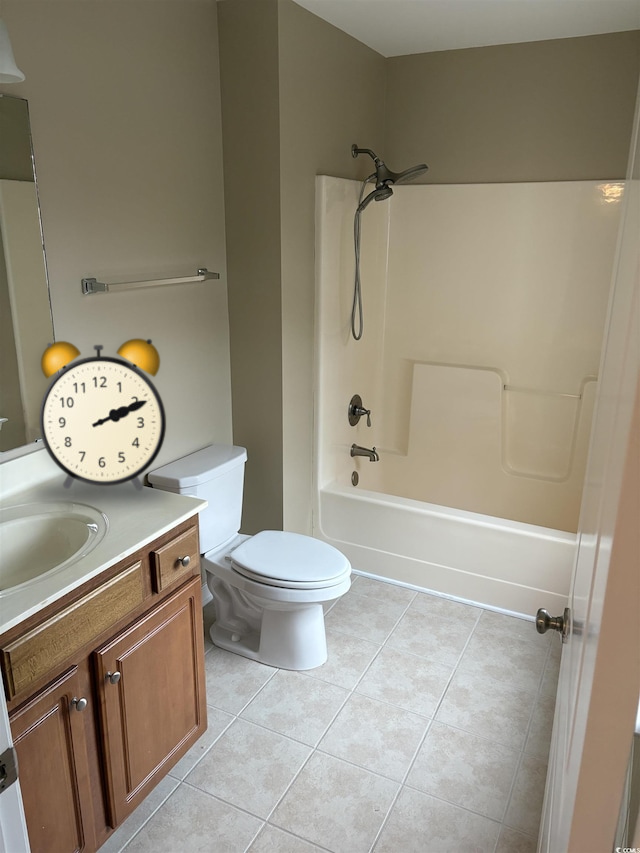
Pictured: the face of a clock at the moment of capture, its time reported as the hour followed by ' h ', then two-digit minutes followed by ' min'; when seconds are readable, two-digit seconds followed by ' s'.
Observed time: 2 h 11 min
